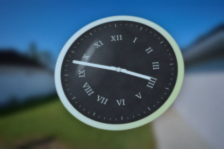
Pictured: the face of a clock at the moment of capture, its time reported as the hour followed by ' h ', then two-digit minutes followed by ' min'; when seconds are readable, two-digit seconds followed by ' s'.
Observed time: 3 h 48 min
